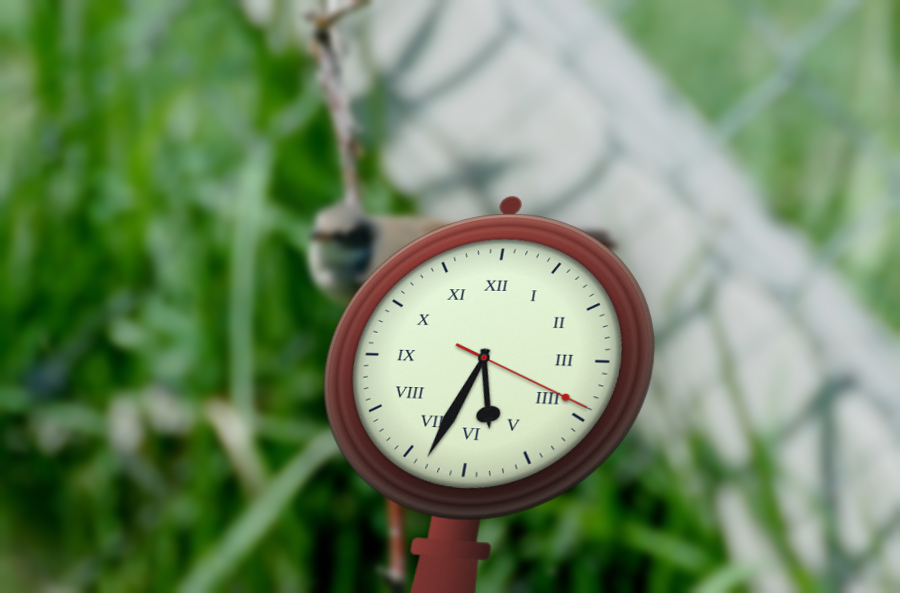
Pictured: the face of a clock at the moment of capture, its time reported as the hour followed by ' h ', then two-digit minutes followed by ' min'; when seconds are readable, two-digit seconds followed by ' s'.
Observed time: 5 h 33 min 19 s
